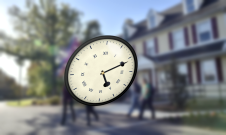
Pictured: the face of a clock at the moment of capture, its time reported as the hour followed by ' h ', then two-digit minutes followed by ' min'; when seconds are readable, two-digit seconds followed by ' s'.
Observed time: 5 h 11 min
